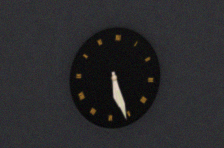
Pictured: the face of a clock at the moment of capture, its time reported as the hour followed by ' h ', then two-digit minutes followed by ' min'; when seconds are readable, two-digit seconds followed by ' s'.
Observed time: 5 h 26 min
